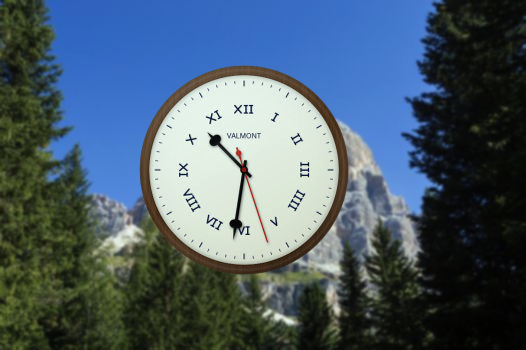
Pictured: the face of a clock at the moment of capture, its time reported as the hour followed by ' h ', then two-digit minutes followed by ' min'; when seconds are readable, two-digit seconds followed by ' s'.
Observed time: 10 h 31 min 27 s
